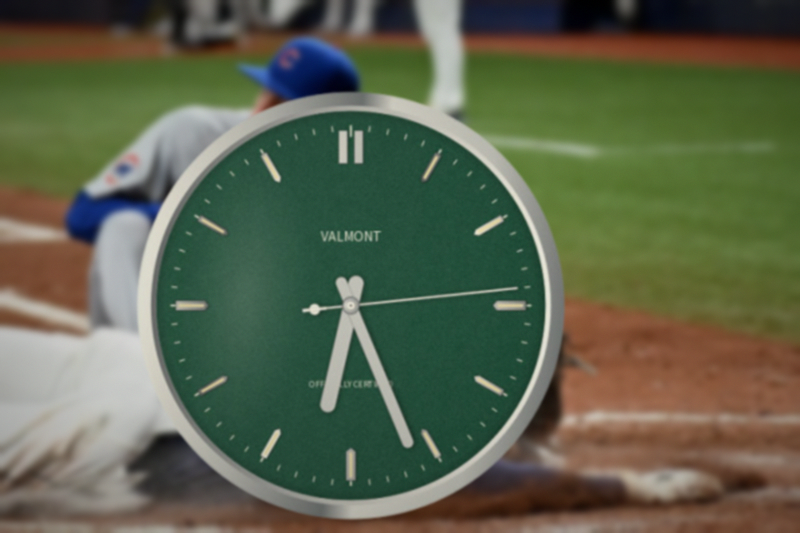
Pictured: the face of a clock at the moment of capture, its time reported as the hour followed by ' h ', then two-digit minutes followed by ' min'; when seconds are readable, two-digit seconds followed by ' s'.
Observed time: 6 h 26 min 14 s
